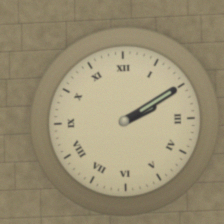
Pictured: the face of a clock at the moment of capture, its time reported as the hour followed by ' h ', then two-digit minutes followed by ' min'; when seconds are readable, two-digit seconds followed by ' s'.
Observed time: 2 h 10 min
